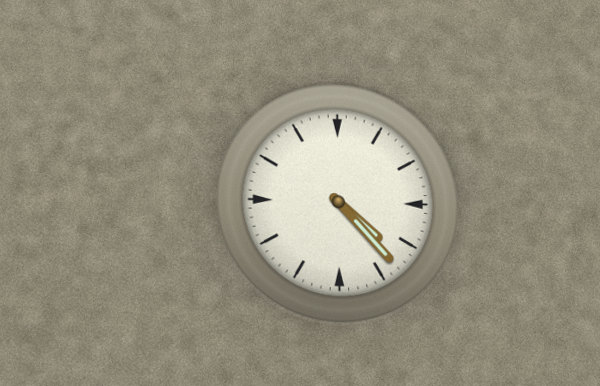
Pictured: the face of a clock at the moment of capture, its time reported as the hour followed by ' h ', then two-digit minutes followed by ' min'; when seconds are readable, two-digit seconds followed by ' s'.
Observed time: 4 h 23 min
